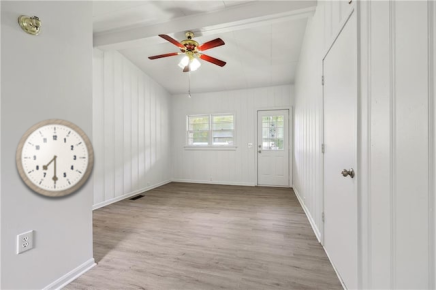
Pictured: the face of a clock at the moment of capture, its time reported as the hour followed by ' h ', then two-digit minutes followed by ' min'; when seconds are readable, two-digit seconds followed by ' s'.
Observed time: 7 h 30 min
